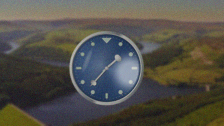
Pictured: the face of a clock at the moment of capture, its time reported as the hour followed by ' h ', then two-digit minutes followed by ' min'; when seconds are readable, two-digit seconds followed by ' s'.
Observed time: 1 h 37 min
